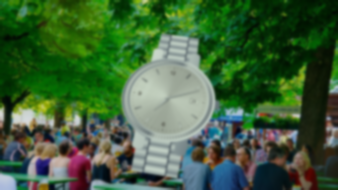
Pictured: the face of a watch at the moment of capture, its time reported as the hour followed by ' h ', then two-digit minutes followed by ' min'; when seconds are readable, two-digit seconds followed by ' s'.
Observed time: 7 h 11 min
